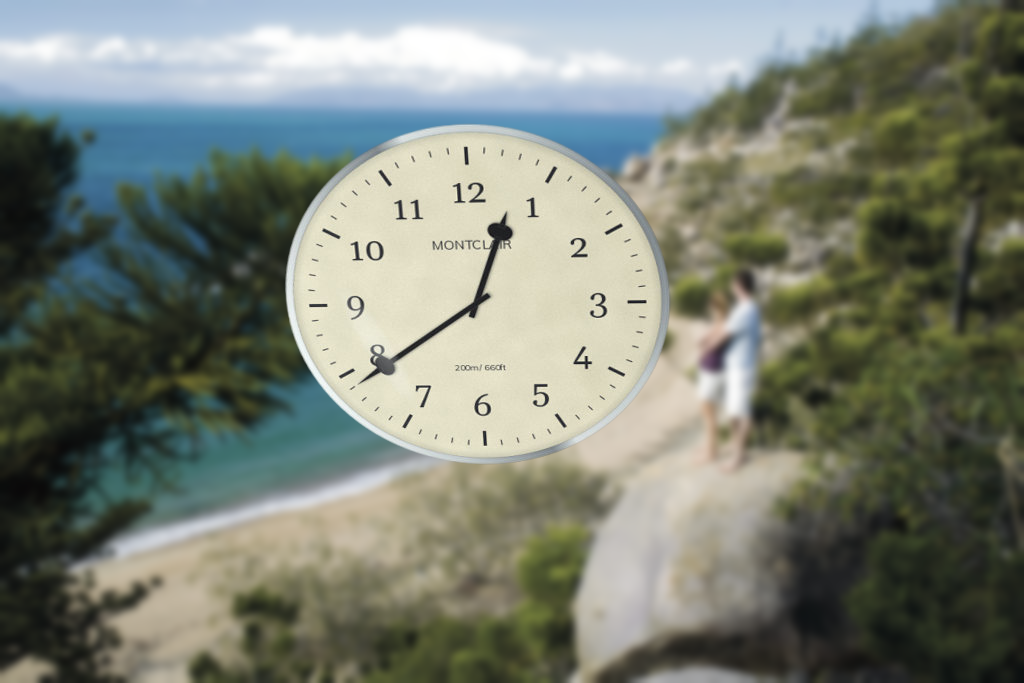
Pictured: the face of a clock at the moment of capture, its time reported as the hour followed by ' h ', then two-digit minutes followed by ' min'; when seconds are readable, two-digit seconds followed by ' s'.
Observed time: 12 h 39 min
